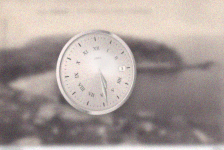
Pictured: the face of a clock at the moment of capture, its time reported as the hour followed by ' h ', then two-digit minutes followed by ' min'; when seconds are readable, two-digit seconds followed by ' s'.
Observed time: 5 h 29 min
